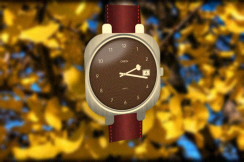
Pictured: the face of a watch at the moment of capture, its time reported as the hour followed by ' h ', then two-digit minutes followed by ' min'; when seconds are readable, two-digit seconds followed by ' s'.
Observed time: 2 h 17 min
